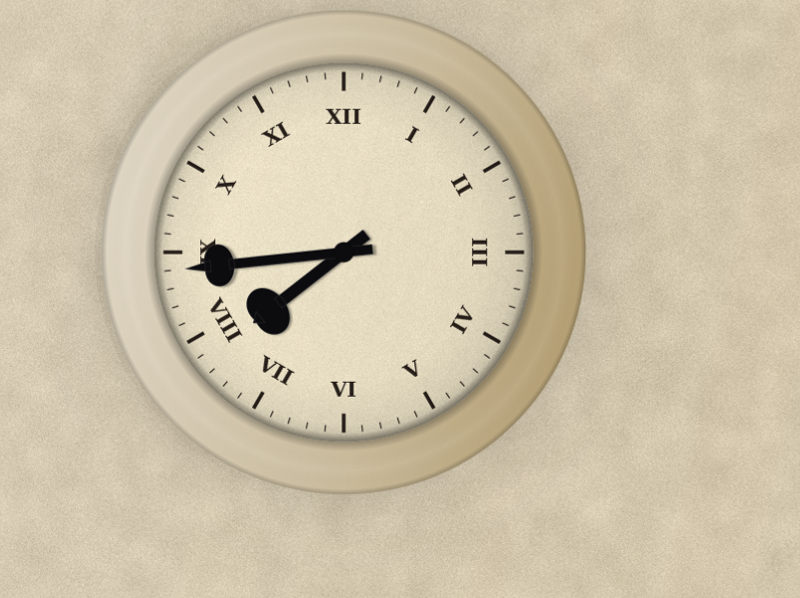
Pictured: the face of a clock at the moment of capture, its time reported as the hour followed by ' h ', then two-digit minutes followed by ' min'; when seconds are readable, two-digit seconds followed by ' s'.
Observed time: 7 h 44 min
